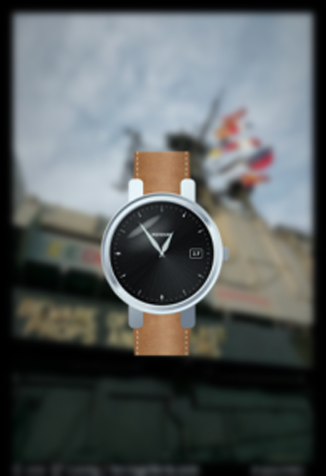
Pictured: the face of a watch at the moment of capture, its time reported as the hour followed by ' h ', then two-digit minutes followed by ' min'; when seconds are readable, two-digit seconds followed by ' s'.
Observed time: 12 h 54 min
